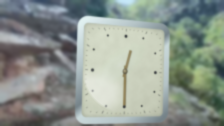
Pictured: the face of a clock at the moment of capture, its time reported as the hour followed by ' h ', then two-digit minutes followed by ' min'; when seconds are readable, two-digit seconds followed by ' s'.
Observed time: 12 h 30 min
